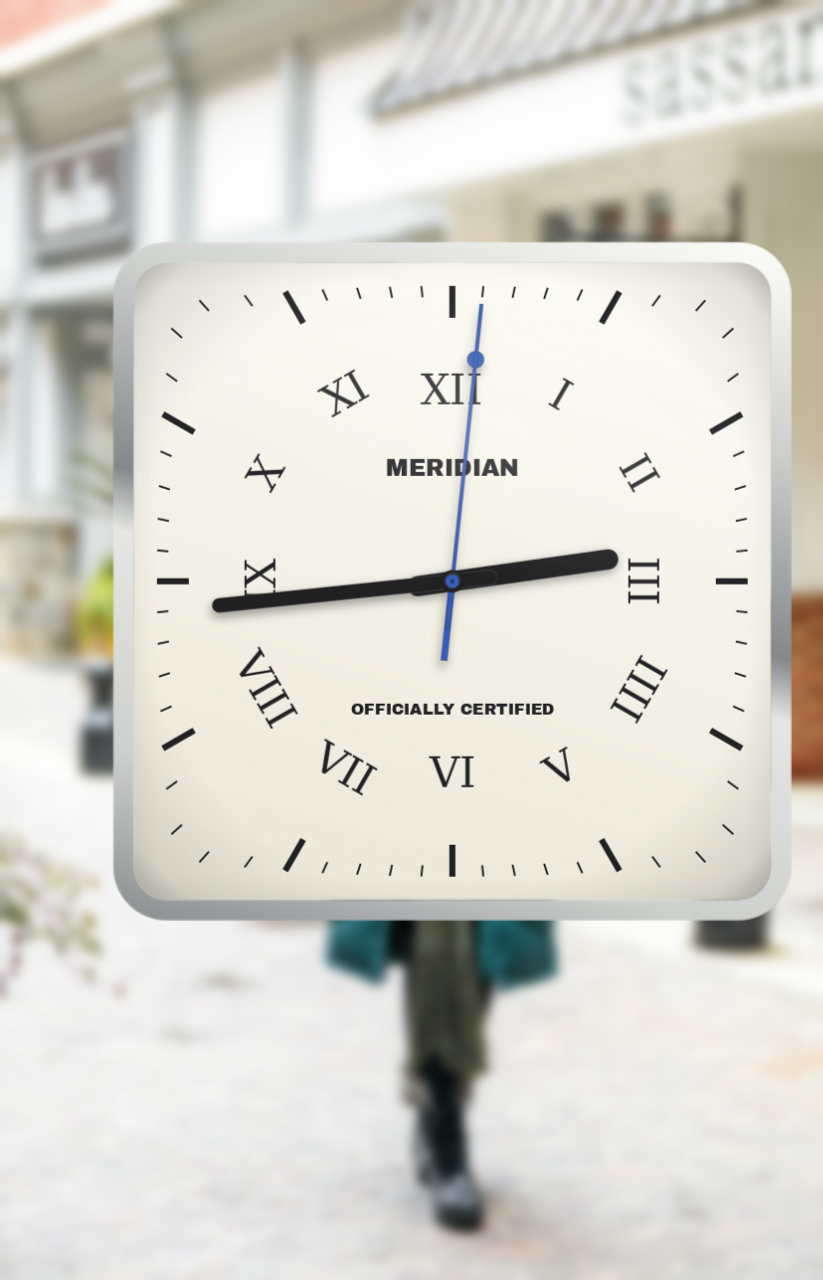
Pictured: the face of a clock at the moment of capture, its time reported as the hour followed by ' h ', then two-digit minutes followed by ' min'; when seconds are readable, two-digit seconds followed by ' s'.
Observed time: 2 h 44 min 01 s
